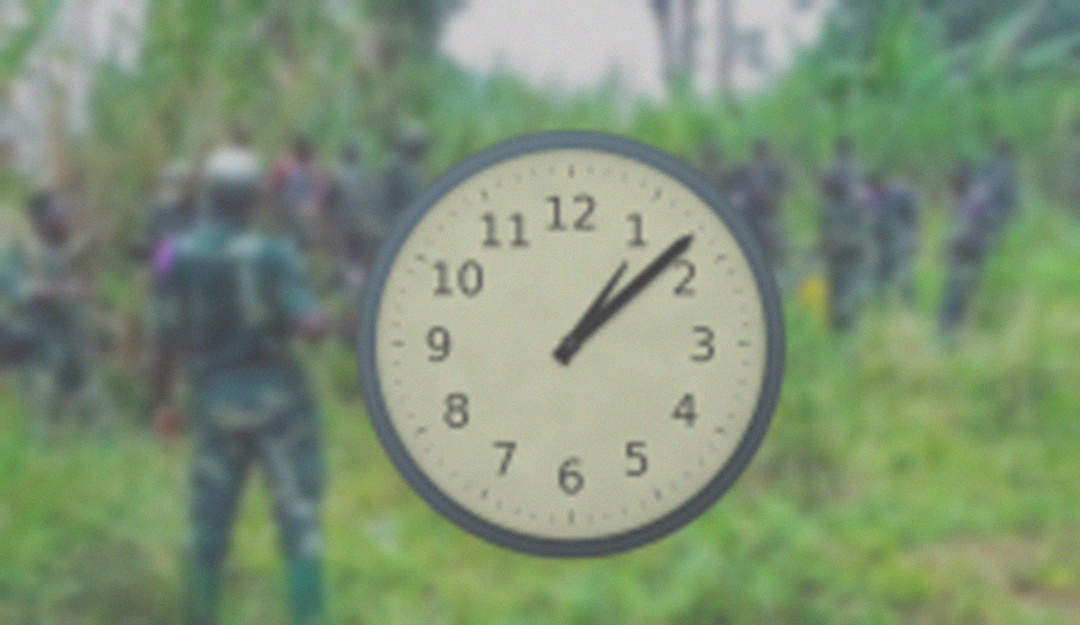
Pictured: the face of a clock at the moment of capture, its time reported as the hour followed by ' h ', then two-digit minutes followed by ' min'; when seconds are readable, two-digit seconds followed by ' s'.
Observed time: 1 h 08 min
